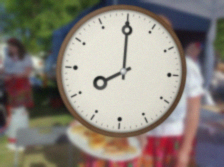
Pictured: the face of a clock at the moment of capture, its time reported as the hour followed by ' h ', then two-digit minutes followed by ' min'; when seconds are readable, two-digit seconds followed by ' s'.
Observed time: 8 h 00 min
